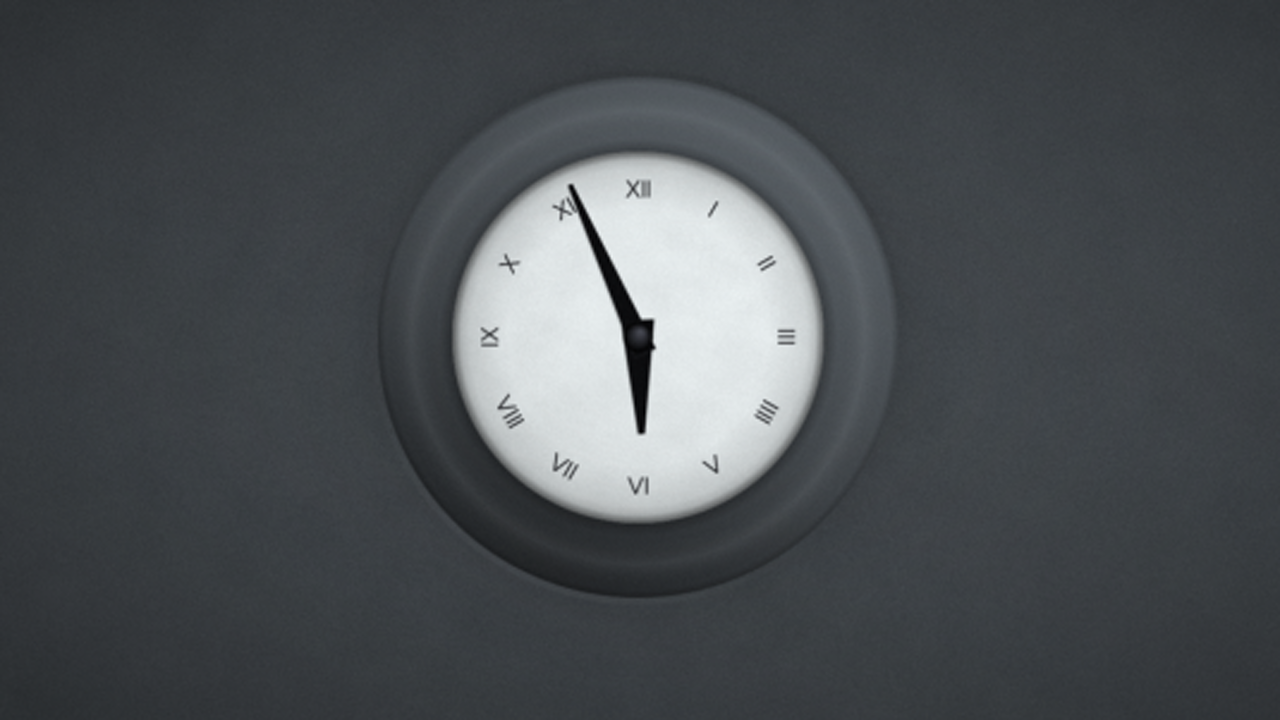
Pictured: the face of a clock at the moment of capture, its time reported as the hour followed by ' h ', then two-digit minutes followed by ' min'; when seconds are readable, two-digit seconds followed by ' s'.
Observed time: 5 h 56 min
